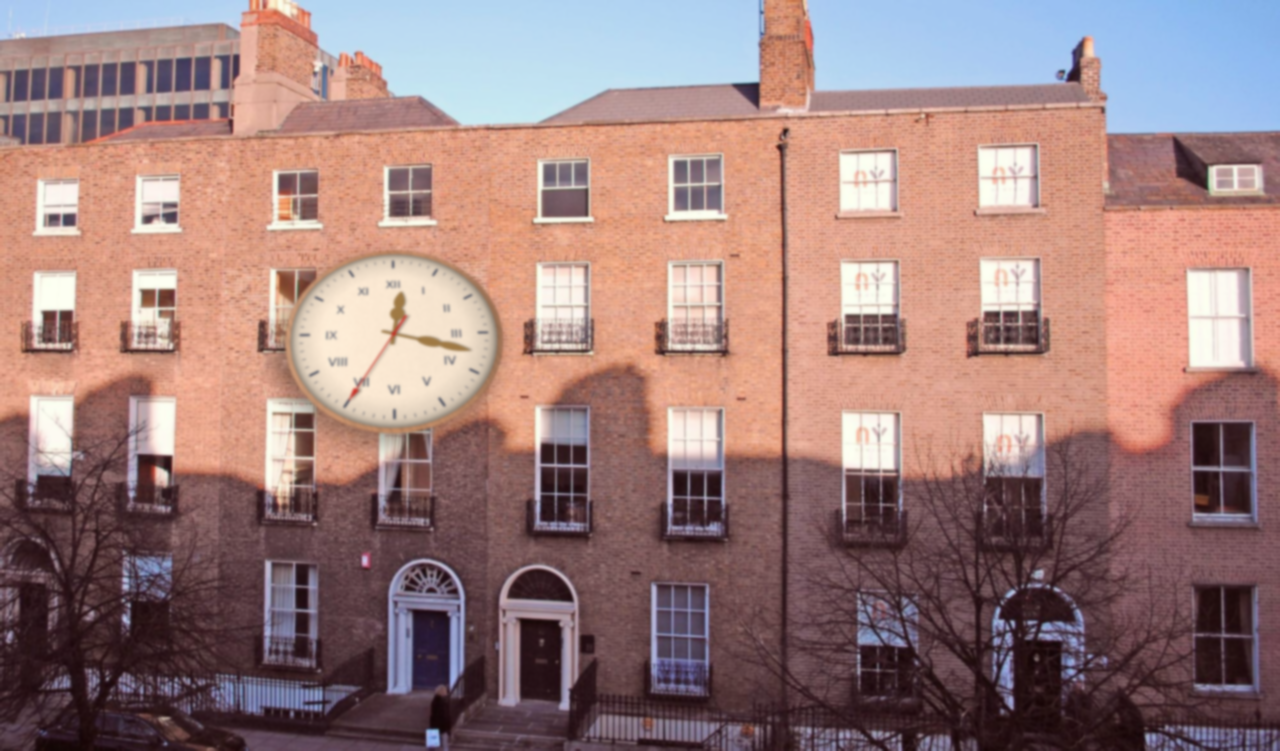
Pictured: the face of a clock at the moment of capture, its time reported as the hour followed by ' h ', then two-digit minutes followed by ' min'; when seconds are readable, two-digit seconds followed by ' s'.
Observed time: 12 h 17 min 35 s
